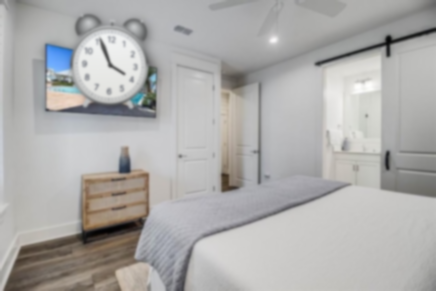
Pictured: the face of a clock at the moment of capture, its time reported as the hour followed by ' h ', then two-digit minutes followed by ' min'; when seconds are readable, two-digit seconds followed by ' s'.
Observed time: 3 h 56 min
